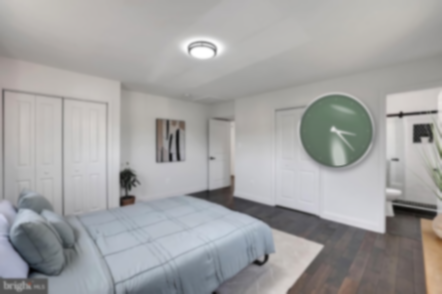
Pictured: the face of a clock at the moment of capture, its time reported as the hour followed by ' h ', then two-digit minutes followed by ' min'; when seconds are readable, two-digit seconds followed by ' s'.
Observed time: 3 h 23 min
